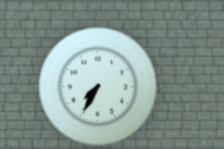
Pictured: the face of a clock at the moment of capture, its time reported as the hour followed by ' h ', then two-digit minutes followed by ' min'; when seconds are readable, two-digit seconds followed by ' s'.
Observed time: 7 h 35 min
